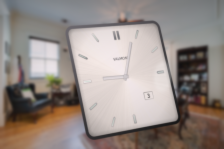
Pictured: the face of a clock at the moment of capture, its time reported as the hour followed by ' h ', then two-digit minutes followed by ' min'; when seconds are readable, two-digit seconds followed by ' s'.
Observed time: 9 h 04 min
